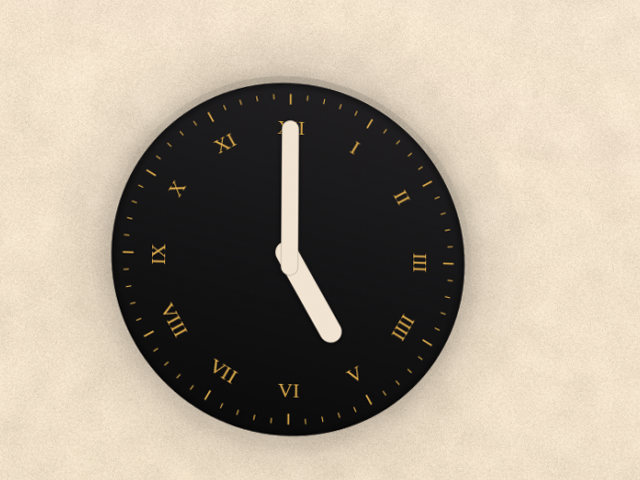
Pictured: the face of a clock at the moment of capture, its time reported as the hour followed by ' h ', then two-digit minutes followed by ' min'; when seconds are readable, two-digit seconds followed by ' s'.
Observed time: 5 h 00 min
